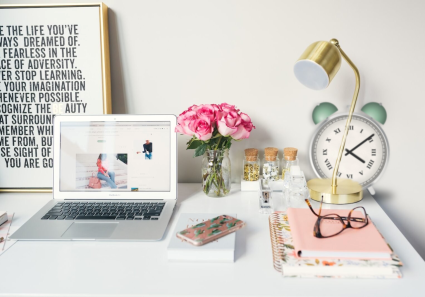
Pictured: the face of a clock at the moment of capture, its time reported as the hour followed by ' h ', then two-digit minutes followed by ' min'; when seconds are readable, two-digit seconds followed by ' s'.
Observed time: 4 h 09 min
